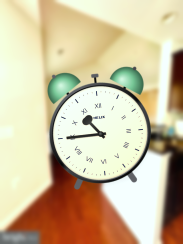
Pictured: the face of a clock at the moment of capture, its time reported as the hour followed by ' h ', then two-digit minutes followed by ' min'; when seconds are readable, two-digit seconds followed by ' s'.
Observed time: 10 h 45 min
